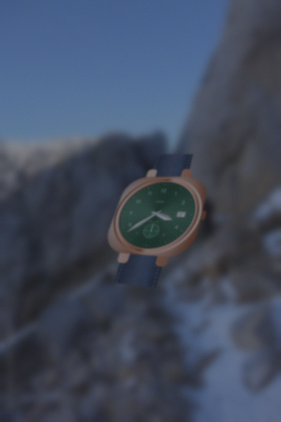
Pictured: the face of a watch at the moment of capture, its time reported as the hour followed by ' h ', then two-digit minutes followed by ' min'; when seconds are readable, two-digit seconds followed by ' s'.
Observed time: 3 h 38 min
